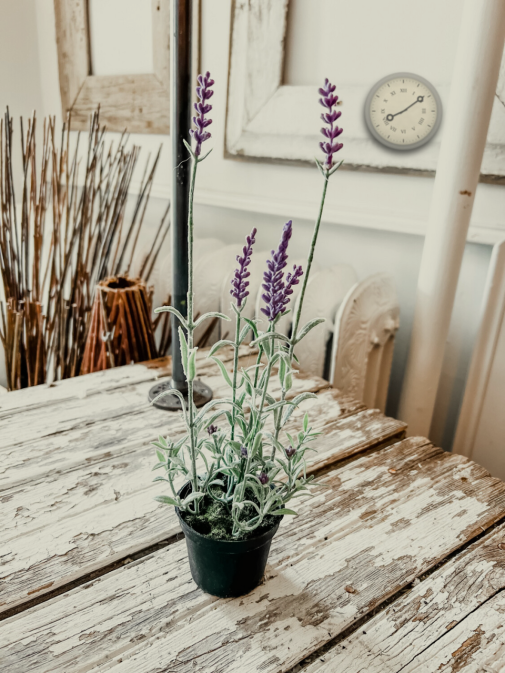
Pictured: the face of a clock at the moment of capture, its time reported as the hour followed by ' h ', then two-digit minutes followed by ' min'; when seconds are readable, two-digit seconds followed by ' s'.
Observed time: 8 h 09 min
